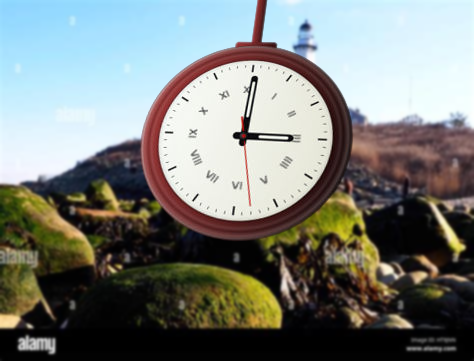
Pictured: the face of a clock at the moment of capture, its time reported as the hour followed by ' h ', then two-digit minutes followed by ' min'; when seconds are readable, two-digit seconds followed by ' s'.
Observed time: 3 h 00 min 28 s
